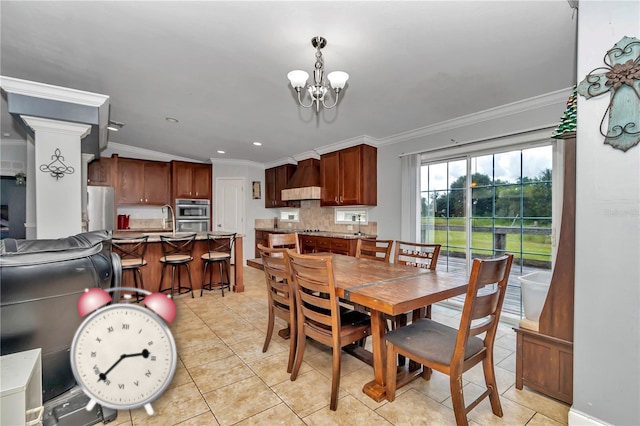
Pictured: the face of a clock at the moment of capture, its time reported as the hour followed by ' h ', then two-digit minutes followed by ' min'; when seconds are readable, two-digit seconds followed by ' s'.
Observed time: 2 h 37 min
